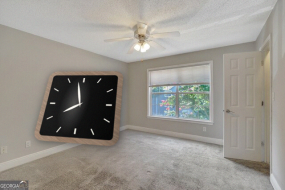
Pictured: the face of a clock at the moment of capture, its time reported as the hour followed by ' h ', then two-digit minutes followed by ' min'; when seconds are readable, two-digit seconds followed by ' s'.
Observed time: 7 h 58 min
